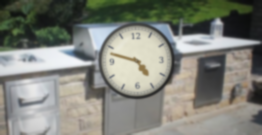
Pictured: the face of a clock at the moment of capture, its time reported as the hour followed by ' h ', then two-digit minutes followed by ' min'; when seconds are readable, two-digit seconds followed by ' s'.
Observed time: 4 h 48 min
